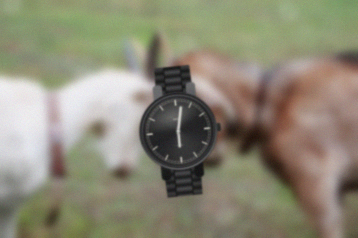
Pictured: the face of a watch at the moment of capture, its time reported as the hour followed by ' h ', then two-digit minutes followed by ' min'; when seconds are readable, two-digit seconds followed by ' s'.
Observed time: 6 h 02 min
